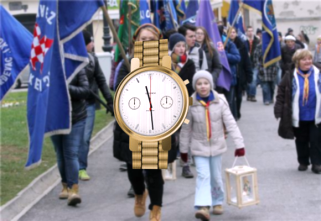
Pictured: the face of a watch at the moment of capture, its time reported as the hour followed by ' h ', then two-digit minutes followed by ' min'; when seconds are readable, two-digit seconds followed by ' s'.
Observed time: 11 h 29 min
